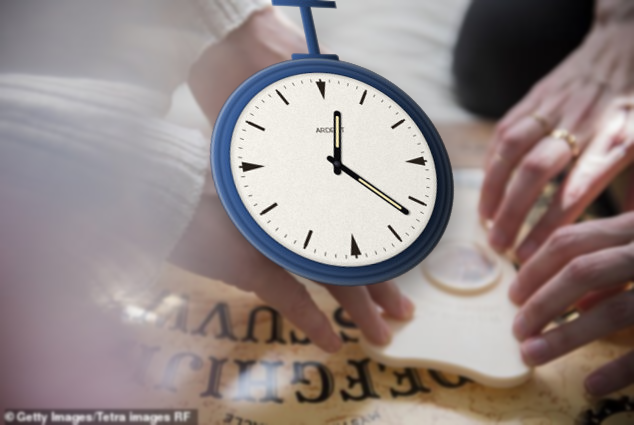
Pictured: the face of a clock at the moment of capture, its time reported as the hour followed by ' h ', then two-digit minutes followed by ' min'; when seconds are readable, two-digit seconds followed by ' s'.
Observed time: 12 h 22 min
